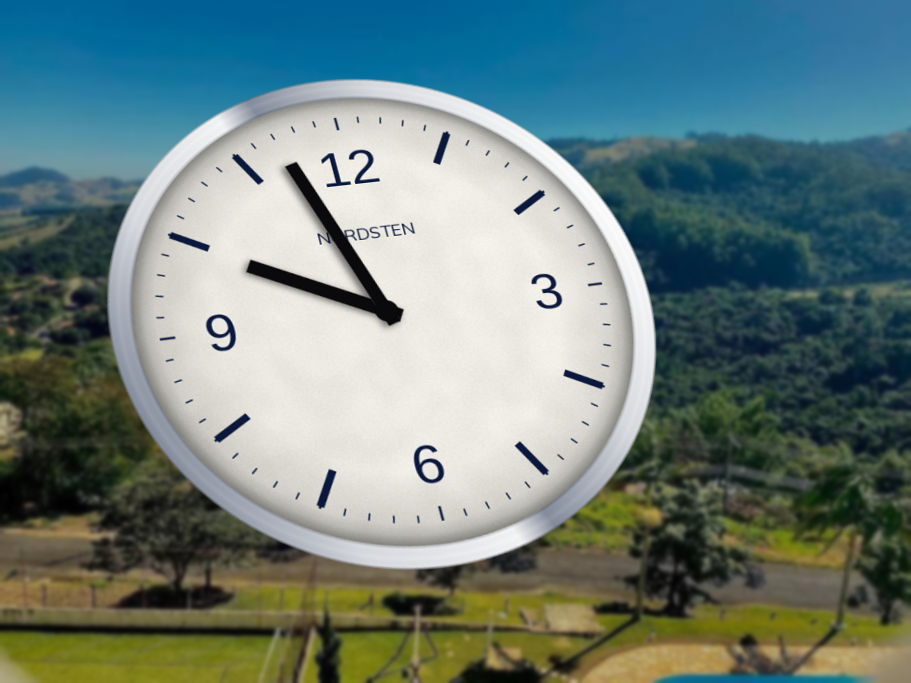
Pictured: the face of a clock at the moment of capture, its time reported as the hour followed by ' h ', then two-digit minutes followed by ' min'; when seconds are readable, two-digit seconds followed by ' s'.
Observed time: 9 h 57 min
